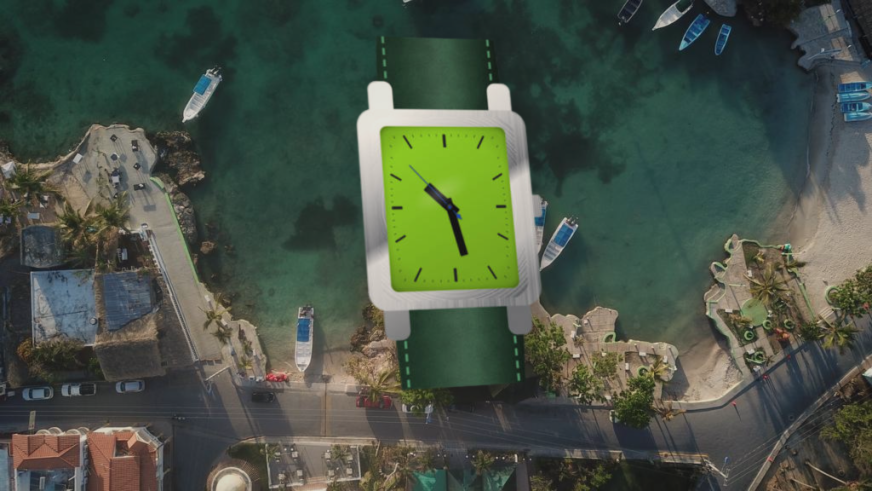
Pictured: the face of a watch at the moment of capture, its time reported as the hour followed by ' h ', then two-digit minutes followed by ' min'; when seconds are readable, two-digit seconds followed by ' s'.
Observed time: 10 h 27 min 53 s
